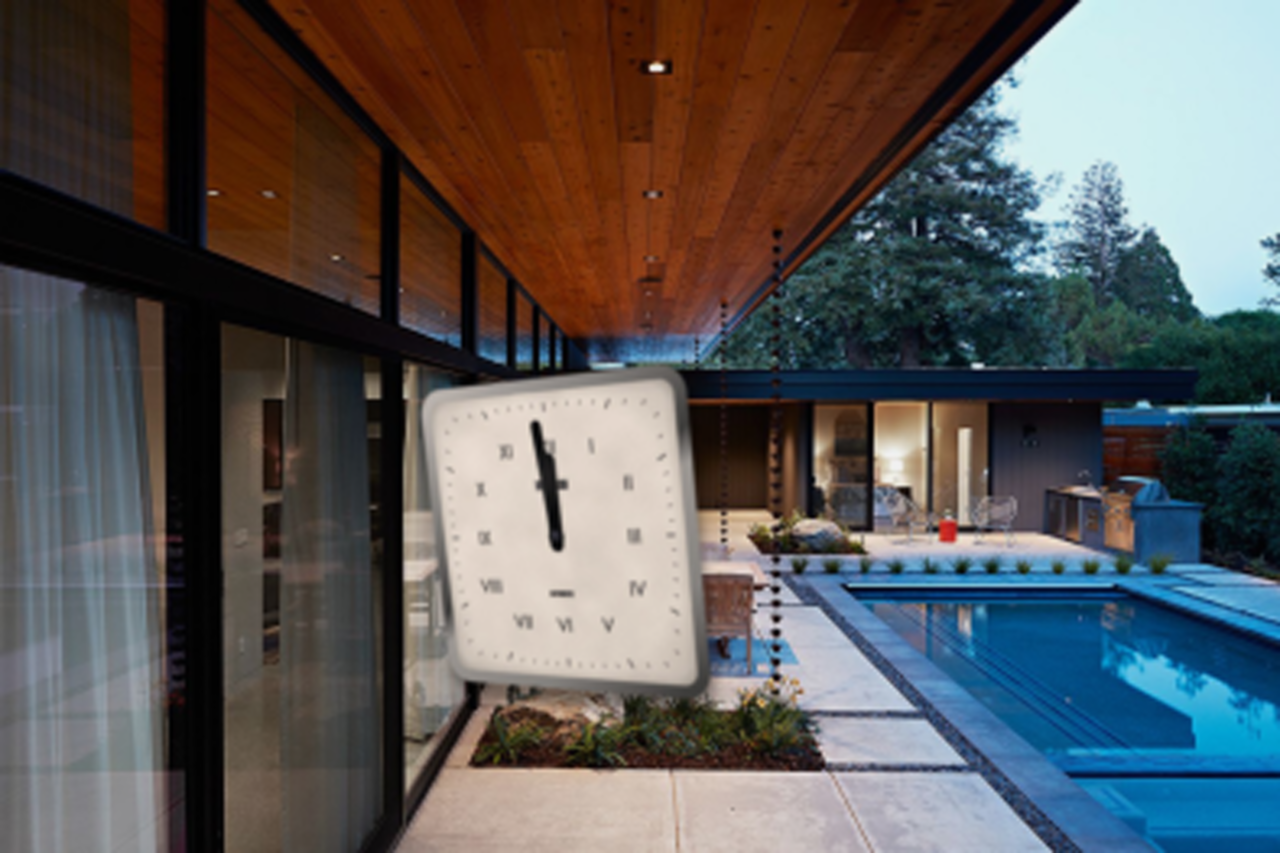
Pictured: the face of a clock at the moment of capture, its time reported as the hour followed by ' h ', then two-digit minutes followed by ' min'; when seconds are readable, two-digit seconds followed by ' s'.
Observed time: 11 h 59 min
